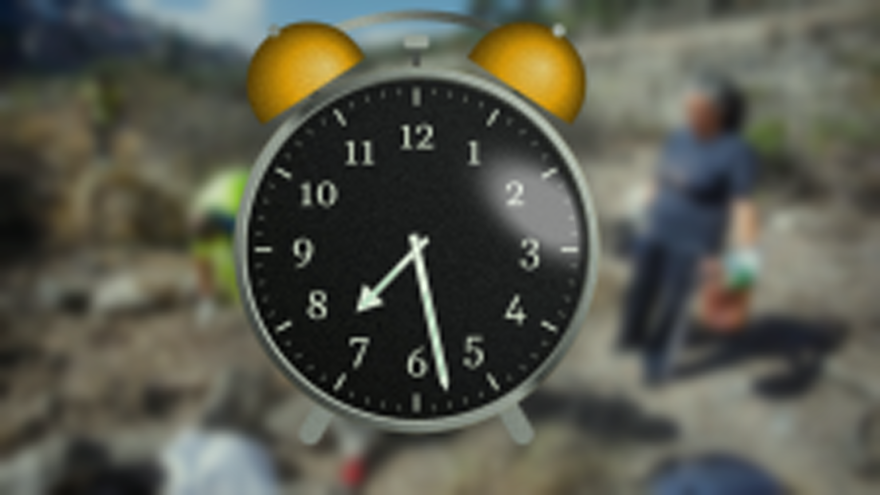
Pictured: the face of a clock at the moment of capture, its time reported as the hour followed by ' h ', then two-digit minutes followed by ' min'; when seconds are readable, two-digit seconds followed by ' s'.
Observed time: 7 h 28 min
